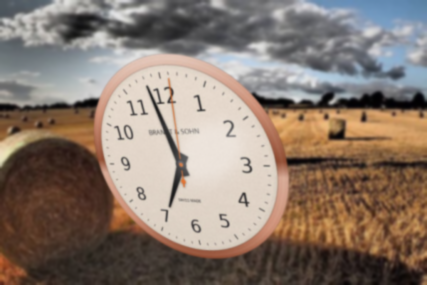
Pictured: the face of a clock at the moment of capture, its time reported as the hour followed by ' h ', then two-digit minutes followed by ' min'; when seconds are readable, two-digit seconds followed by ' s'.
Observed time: 6 h 58 min 01 s
